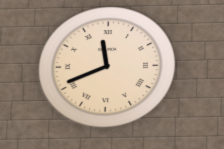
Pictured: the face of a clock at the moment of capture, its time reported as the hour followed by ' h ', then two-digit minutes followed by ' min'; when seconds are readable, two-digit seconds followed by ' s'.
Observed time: 11 h 41 min
